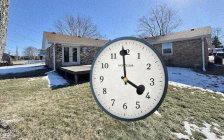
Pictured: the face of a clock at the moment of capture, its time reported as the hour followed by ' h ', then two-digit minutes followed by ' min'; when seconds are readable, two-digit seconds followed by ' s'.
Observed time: 3 h 59 min
